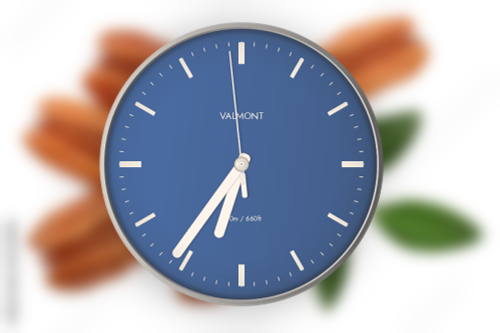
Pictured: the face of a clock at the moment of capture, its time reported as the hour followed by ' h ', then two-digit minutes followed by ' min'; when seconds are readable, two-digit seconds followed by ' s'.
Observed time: 6 h 35 min 59 s
